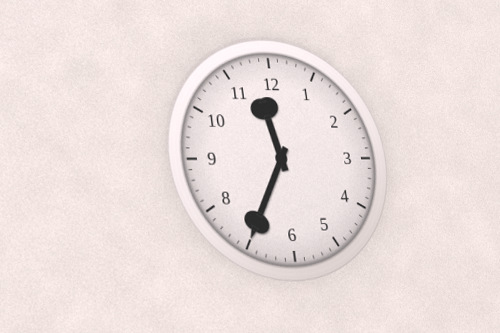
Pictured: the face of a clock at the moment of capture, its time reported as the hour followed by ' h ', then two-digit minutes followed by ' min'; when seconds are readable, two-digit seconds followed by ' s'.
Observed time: 11 h 35 min
